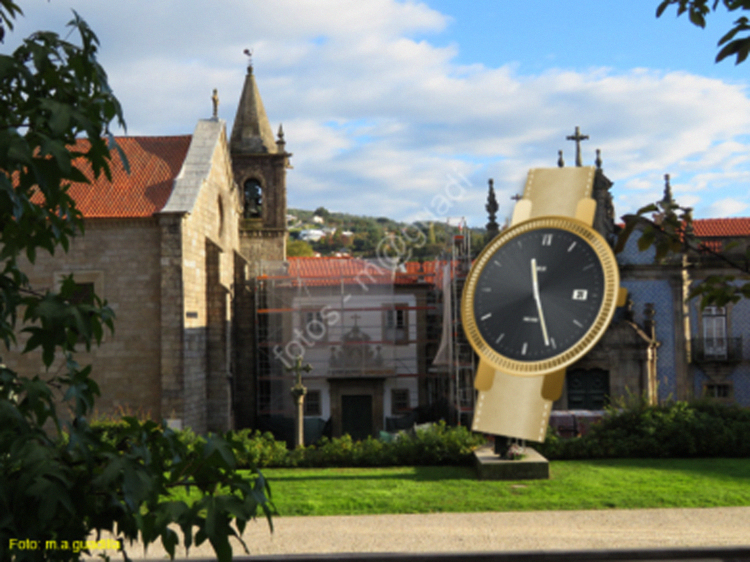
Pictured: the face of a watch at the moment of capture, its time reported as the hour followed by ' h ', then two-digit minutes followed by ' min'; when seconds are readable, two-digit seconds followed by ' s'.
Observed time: 11 h 26 min
